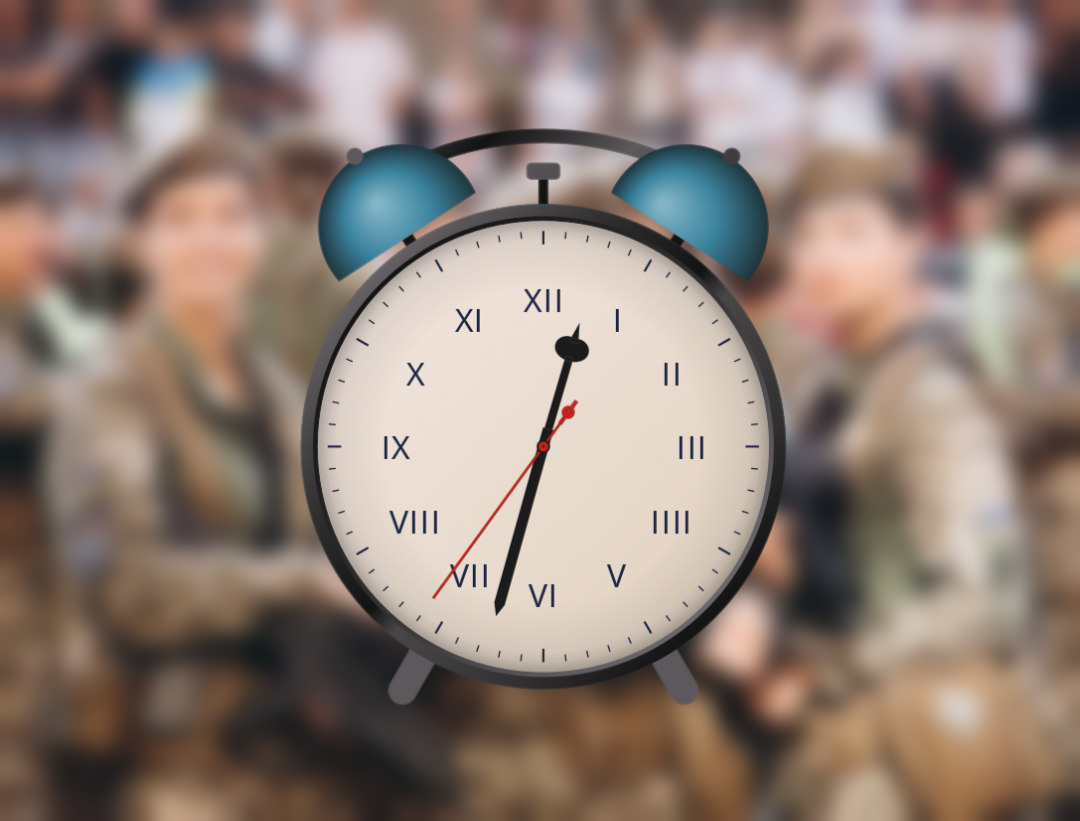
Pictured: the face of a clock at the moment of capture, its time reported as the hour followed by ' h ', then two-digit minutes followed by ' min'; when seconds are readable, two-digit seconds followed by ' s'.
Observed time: 12 h 32 min 36 s
